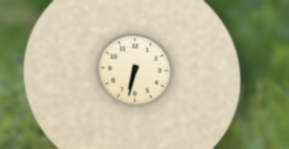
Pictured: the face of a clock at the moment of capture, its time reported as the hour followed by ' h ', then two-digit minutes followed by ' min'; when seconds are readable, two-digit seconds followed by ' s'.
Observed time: 6 h 32 min
